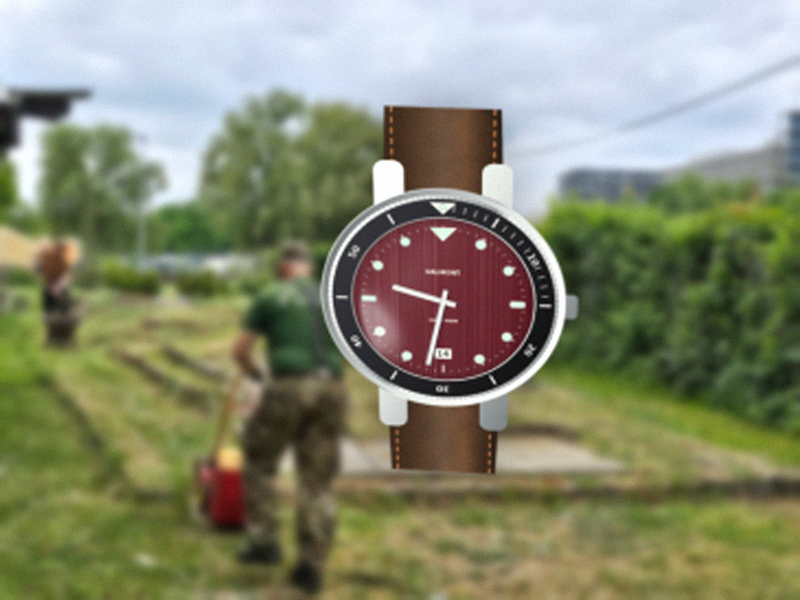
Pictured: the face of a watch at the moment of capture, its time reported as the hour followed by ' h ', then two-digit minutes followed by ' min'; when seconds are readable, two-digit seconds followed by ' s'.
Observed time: 9 h 32 min
